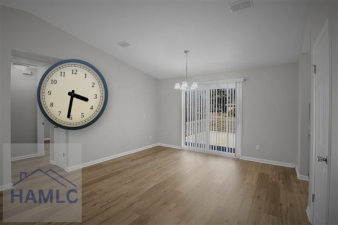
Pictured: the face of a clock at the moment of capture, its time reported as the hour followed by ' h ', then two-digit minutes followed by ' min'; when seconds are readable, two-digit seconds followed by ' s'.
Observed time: 3 h 31 min
